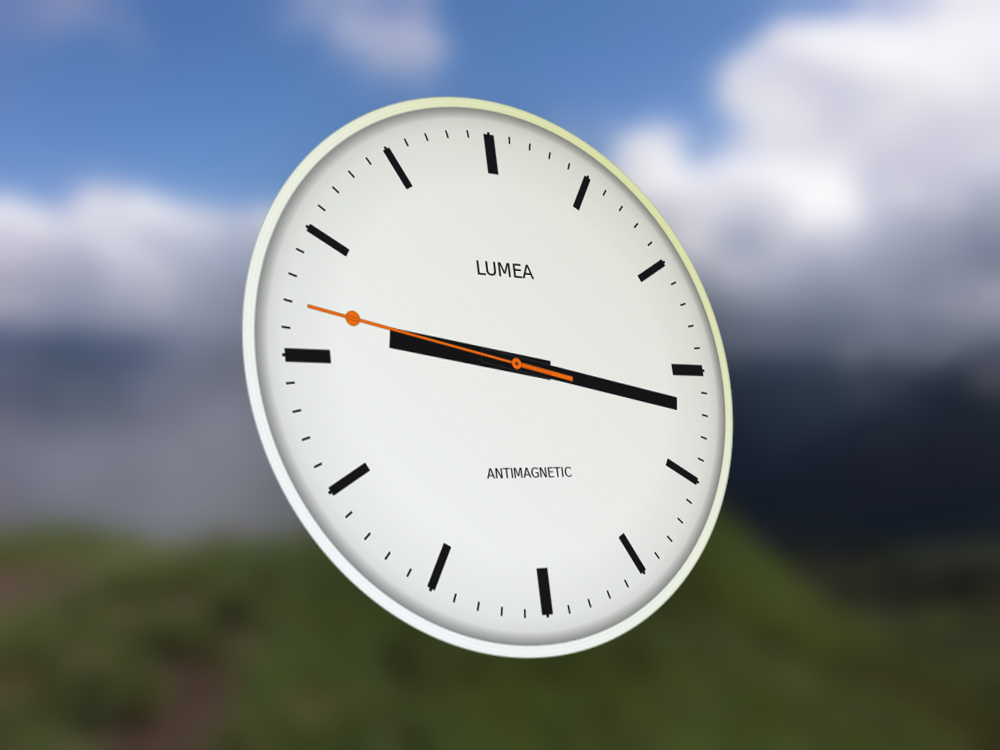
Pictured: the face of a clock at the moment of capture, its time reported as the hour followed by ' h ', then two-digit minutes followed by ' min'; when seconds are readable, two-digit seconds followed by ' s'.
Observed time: 9 h 16 min 47 s
